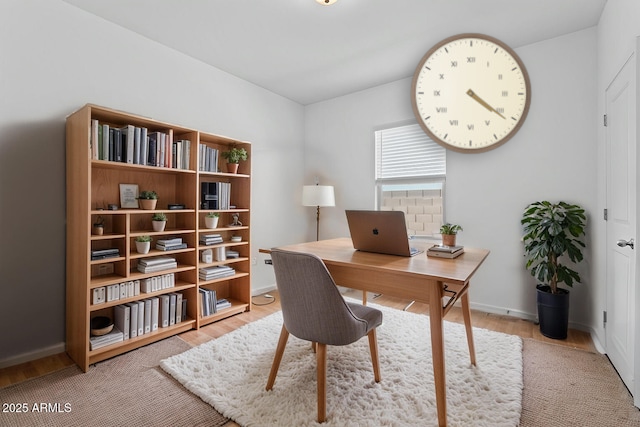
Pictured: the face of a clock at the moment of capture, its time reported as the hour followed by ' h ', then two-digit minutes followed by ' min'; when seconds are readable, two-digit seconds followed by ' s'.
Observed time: 4 h 21 min
